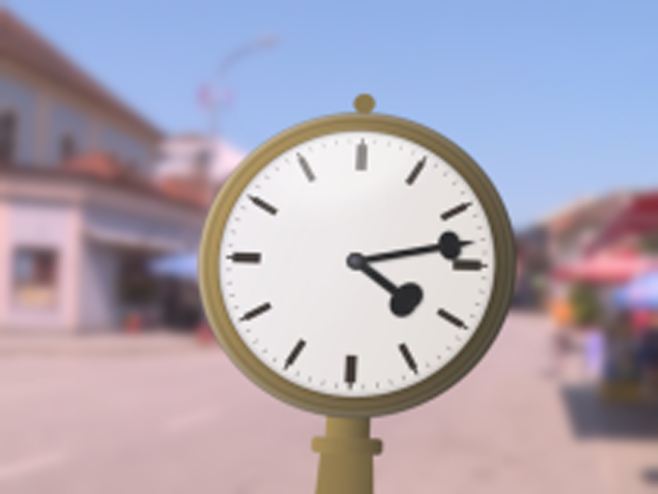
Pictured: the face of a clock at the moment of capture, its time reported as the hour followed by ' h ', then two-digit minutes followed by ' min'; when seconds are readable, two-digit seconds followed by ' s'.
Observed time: 4 h 13 min
